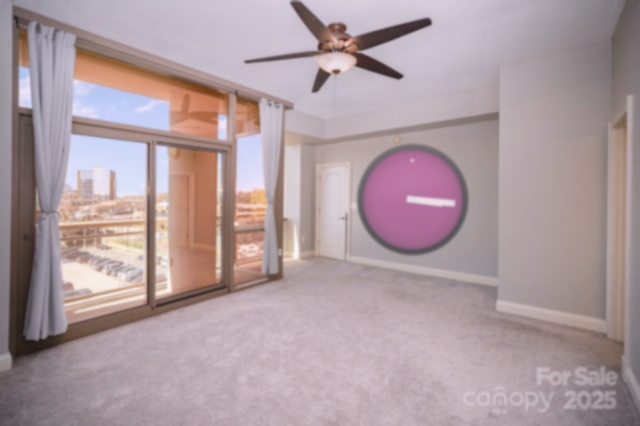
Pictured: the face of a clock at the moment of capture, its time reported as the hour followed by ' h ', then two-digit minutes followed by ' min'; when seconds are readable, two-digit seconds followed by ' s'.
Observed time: 3 h 16 min
